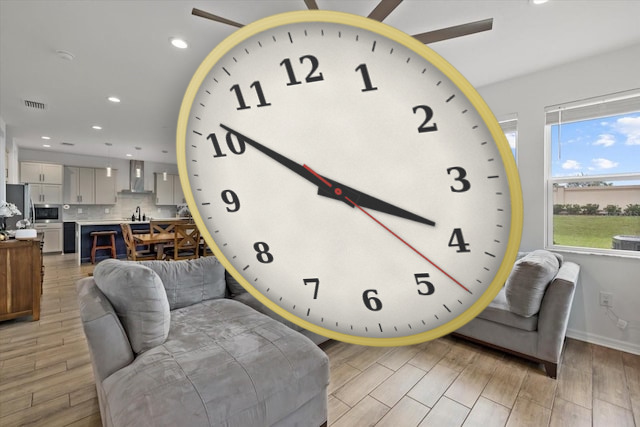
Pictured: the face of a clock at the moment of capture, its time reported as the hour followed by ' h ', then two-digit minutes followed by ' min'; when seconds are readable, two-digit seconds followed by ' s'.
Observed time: 3 h 51 min 23 s
